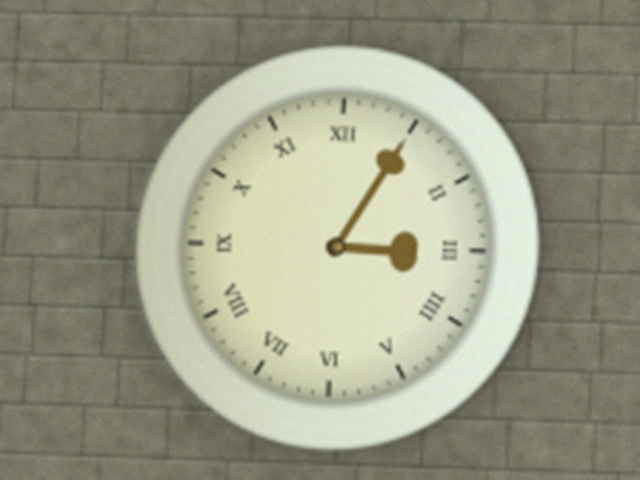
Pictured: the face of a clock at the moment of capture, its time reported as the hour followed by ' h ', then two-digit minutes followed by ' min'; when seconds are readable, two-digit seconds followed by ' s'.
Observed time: 3 h 05 min
